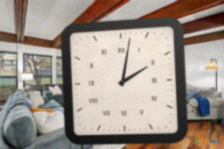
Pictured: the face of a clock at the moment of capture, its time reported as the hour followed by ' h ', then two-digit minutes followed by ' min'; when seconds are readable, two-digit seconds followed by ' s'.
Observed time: 2 h 02 min
